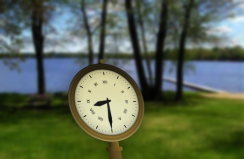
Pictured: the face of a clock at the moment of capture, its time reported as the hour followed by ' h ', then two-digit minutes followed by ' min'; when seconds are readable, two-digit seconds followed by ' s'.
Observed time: 8 h 30 min
